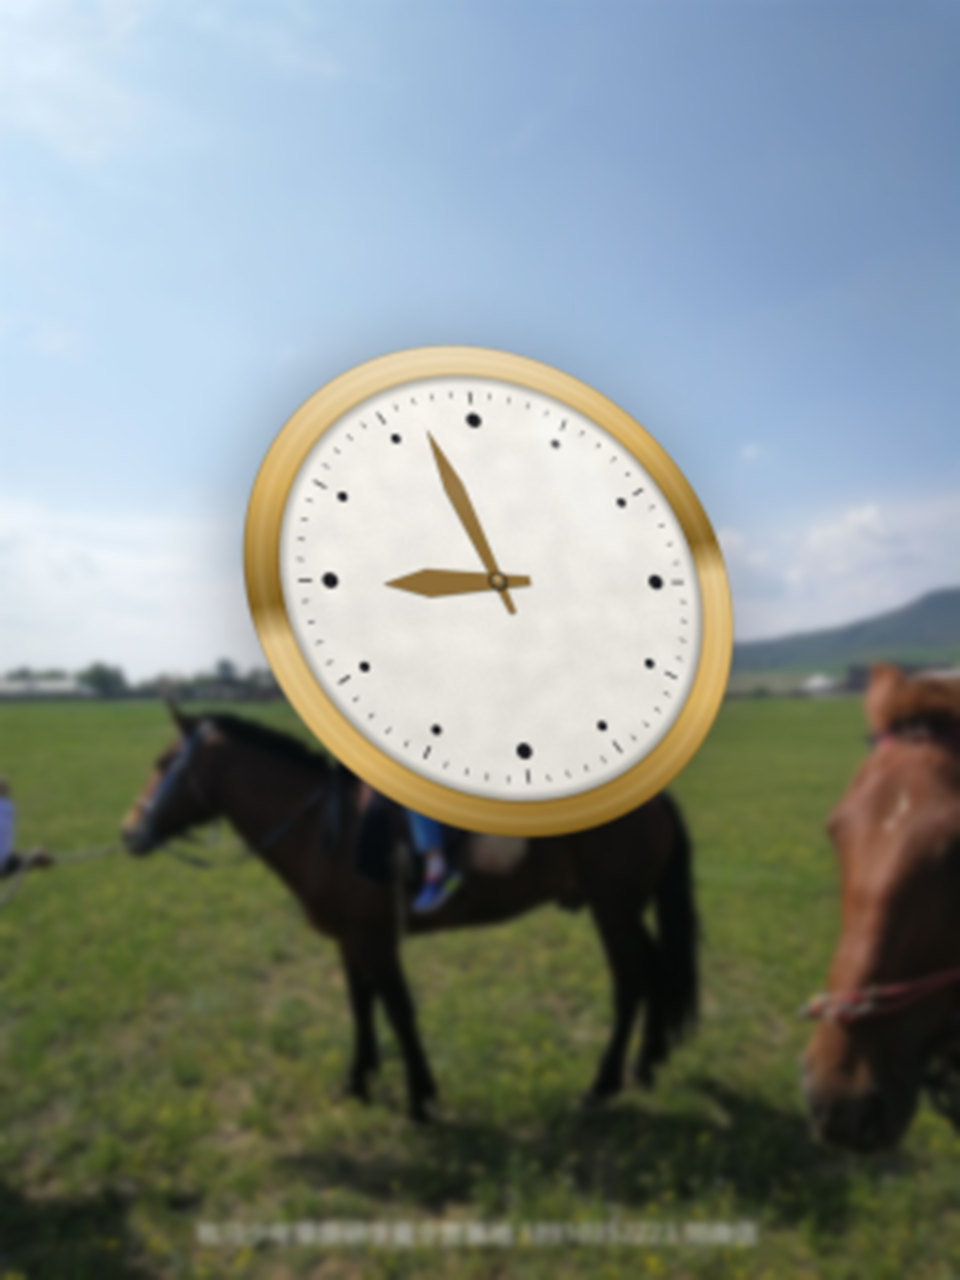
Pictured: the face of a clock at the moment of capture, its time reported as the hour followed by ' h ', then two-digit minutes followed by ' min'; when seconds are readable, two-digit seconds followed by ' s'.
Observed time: 8 h 57 min
